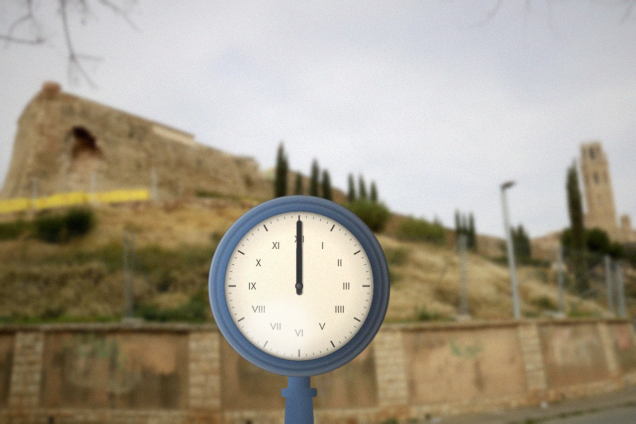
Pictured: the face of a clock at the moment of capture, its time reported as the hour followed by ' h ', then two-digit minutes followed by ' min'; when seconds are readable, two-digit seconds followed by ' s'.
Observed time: 12 h 00 min
